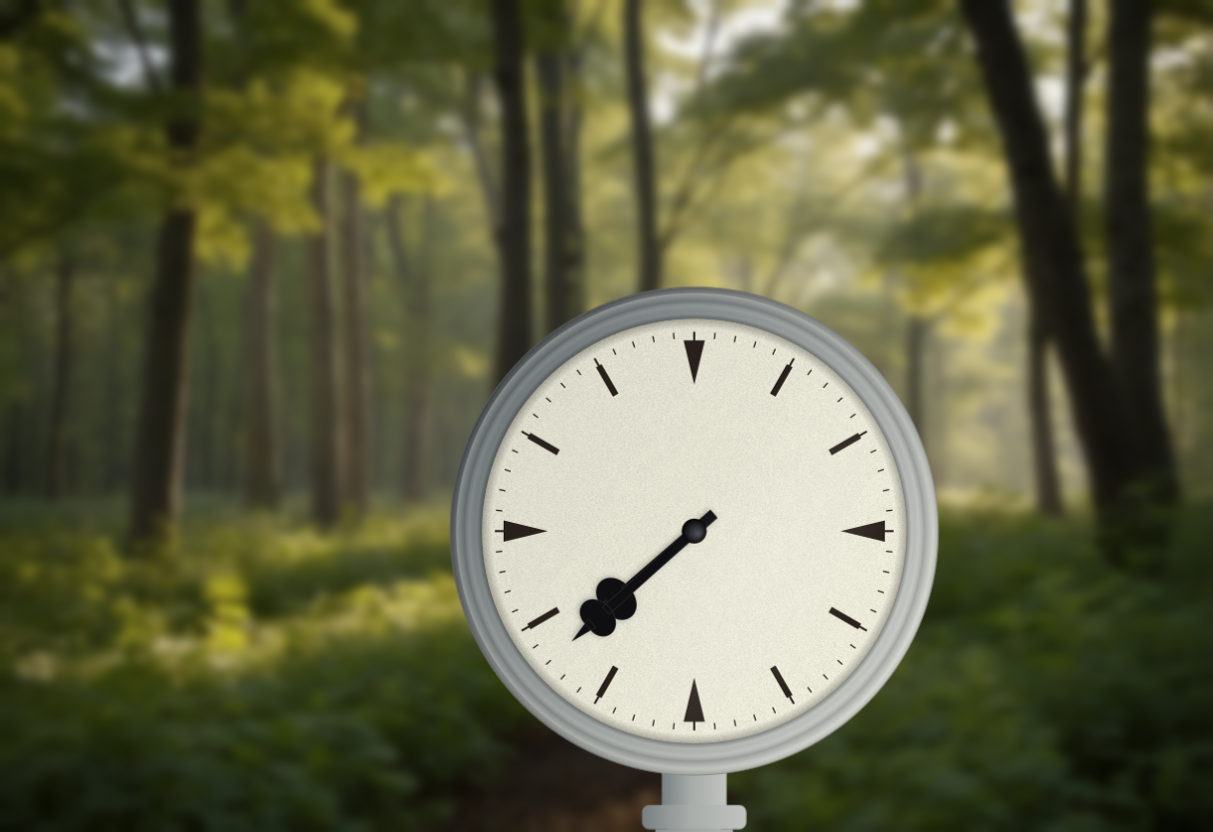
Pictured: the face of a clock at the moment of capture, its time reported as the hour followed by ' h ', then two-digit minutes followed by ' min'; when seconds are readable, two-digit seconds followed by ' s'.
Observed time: 7 h 38 min
